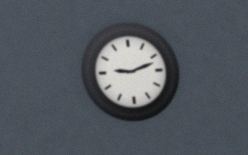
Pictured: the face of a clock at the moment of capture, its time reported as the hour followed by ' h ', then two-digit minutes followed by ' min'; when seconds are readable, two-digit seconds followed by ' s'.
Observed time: 9 h 12 min
